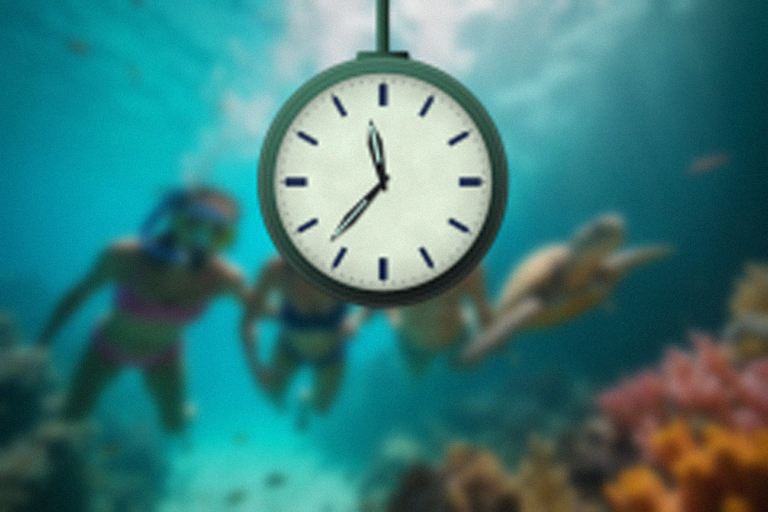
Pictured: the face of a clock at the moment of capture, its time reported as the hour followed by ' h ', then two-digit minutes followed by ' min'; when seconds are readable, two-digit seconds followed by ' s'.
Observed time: 11 h 37 min
